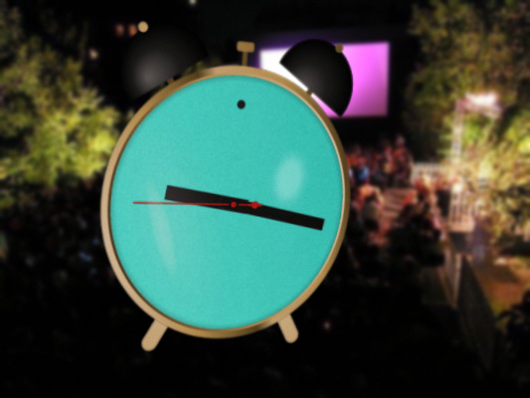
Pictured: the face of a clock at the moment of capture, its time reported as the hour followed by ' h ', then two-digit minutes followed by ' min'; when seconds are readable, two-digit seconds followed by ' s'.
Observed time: 9 h 16 min 45 s
